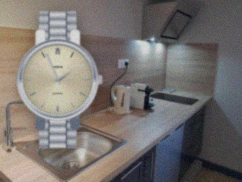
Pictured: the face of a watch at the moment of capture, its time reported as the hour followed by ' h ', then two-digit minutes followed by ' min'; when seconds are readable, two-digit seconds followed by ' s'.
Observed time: 1 h 56 min
